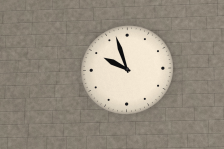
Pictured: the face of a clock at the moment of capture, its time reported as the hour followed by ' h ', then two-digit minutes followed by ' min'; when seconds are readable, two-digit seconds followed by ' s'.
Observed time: 9 h 57 min
